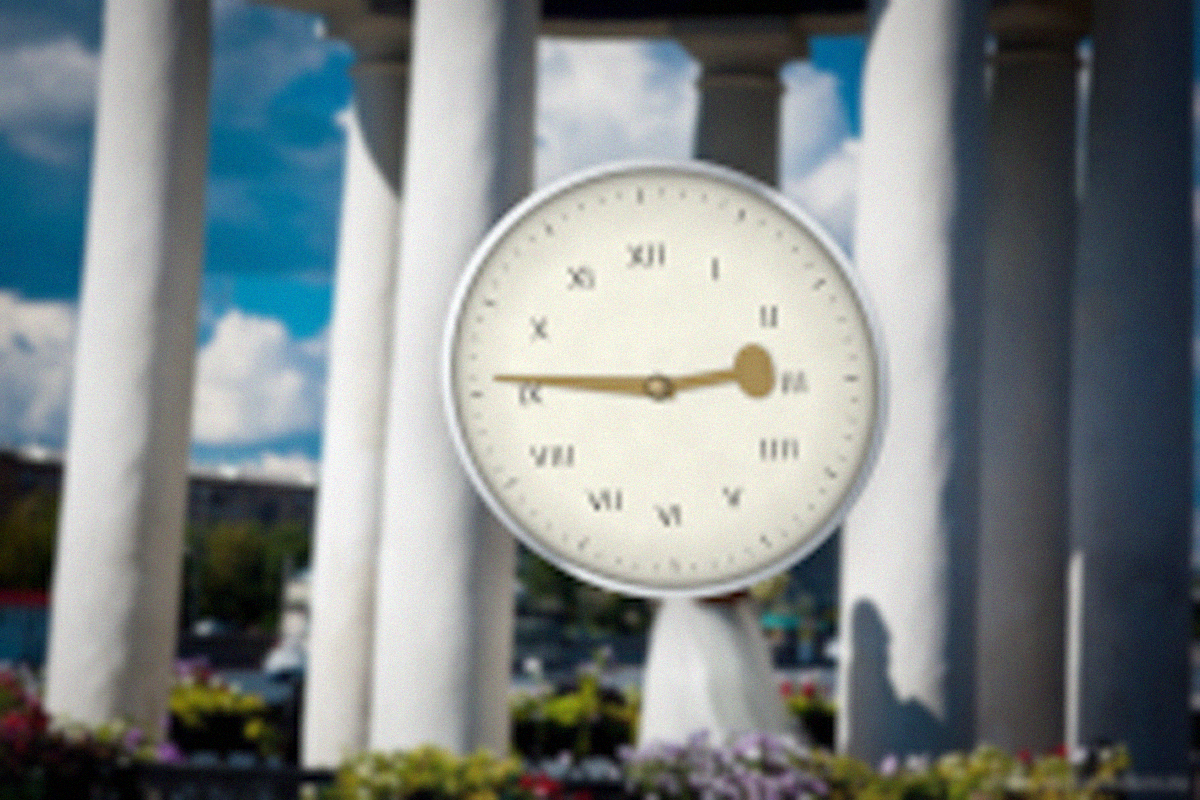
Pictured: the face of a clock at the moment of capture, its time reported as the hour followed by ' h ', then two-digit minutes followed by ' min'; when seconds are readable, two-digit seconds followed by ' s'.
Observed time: 2 h 46 min
